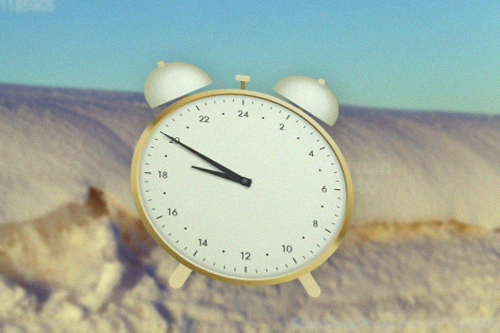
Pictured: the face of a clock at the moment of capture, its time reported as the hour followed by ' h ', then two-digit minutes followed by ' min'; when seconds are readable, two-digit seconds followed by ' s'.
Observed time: 18 h 50 min
